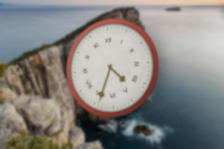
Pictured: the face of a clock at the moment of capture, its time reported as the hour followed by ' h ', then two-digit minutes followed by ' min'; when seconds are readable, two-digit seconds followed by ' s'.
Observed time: 4 h 34 min
